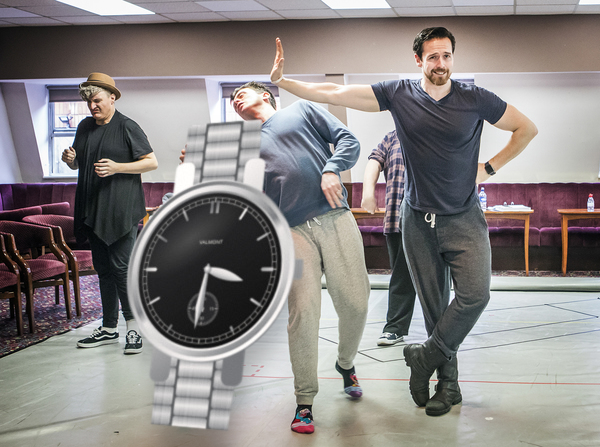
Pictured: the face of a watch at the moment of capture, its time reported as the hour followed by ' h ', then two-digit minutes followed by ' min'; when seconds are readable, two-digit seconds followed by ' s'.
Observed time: 3 h 31 min
